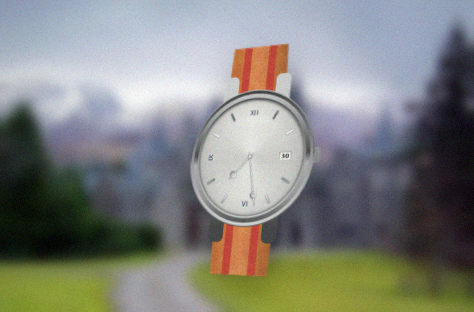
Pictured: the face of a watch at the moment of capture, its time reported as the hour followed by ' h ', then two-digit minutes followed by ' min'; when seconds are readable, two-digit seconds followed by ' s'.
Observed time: 7 h 28 min
